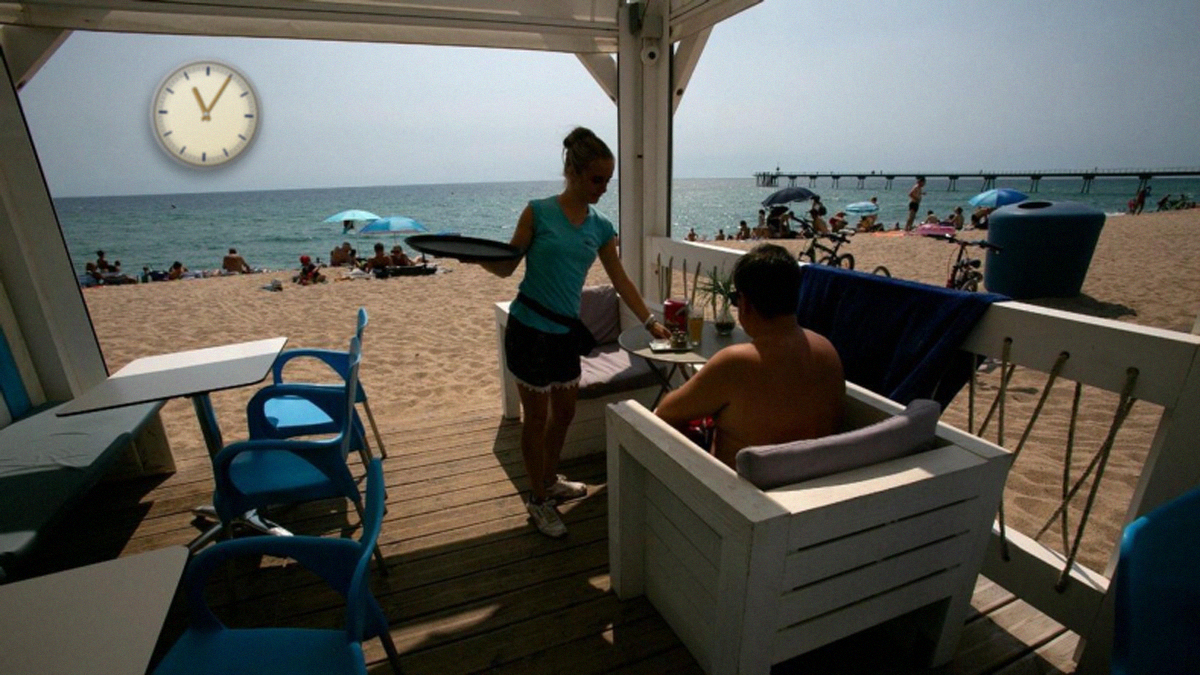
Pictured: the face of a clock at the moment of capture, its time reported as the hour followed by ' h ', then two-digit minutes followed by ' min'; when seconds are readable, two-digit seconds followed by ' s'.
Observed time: 11 h 05 min
